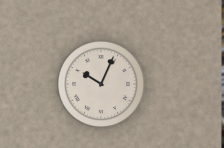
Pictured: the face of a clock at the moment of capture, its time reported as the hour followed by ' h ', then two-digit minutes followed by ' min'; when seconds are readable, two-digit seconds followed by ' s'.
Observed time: 10 h 04 min
